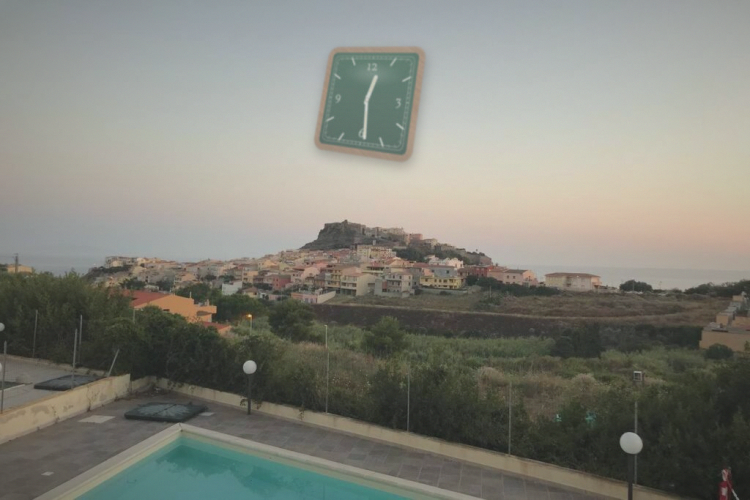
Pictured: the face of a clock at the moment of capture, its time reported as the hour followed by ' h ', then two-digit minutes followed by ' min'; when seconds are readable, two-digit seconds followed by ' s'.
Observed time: 12 h 29 min
